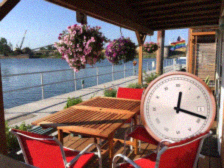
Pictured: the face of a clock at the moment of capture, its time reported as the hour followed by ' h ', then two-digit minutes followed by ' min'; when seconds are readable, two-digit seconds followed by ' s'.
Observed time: 12 h 18 min
